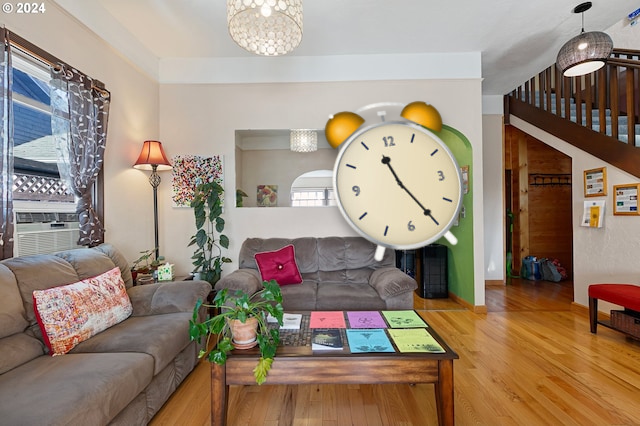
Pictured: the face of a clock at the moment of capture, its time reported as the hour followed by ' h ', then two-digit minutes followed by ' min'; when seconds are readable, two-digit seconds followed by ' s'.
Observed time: 11 h 25 min
